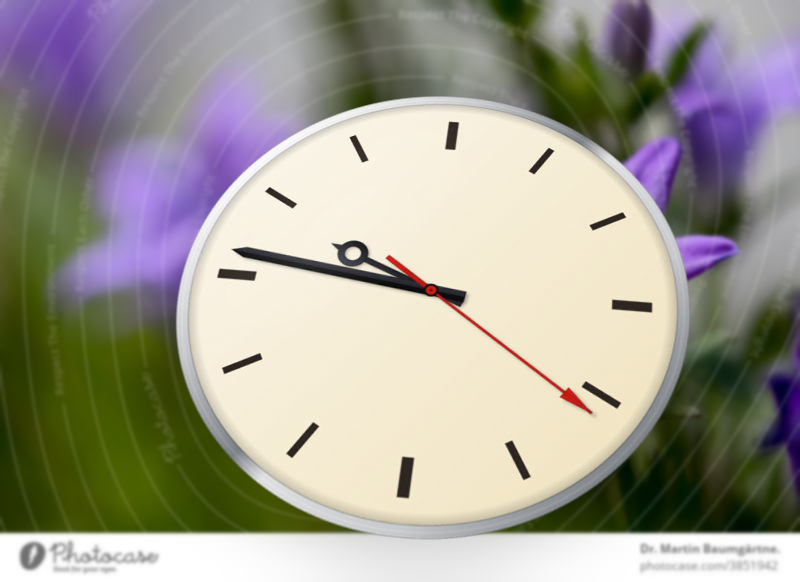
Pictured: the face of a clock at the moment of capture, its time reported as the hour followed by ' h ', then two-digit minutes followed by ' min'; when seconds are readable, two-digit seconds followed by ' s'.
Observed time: 9 h 46 min 21 s
